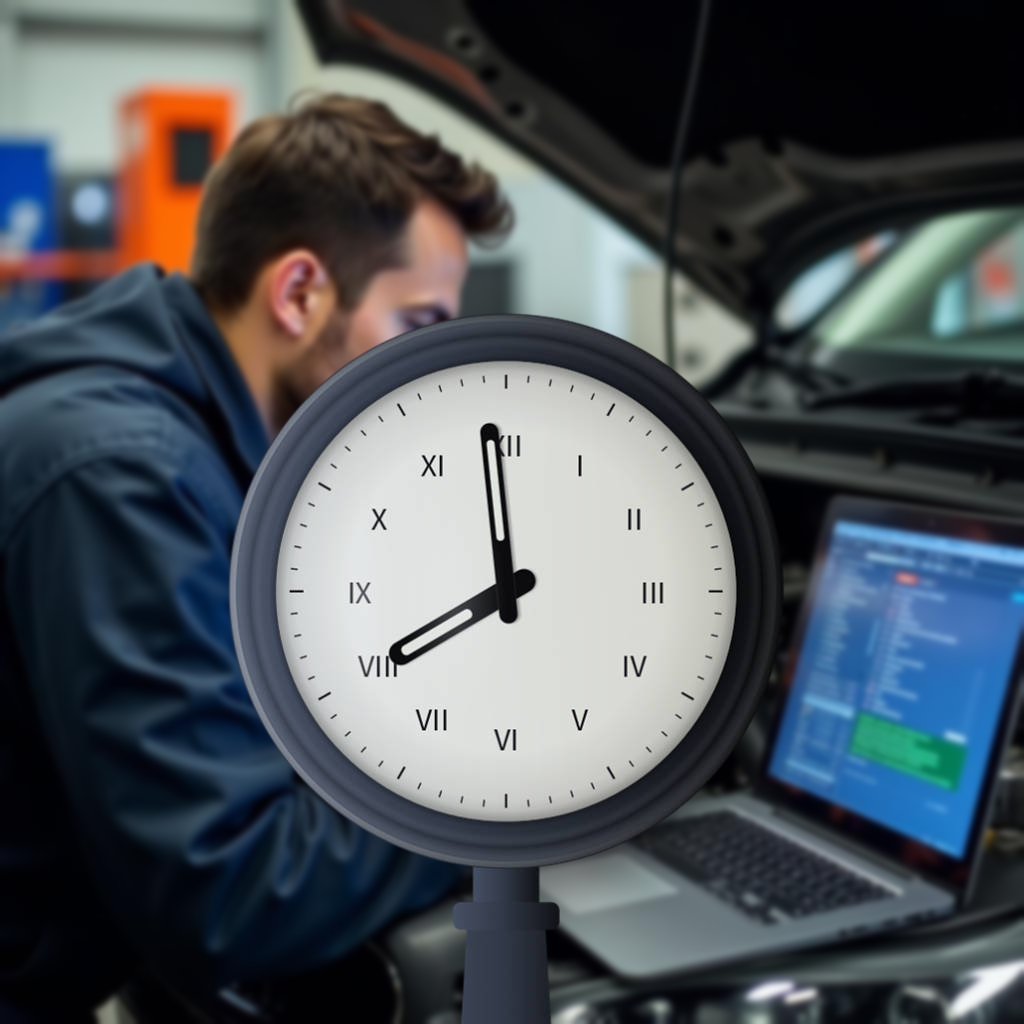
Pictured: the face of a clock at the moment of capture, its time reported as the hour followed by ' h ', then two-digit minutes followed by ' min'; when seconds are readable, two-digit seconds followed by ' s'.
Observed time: 7 h 59 min
